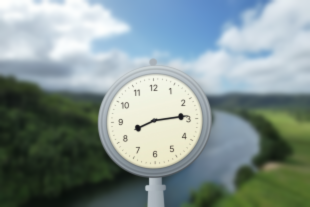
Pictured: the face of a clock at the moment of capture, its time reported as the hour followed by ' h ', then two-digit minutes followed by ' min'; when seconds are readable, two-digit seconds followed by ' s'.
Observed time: 8 h 14 min
